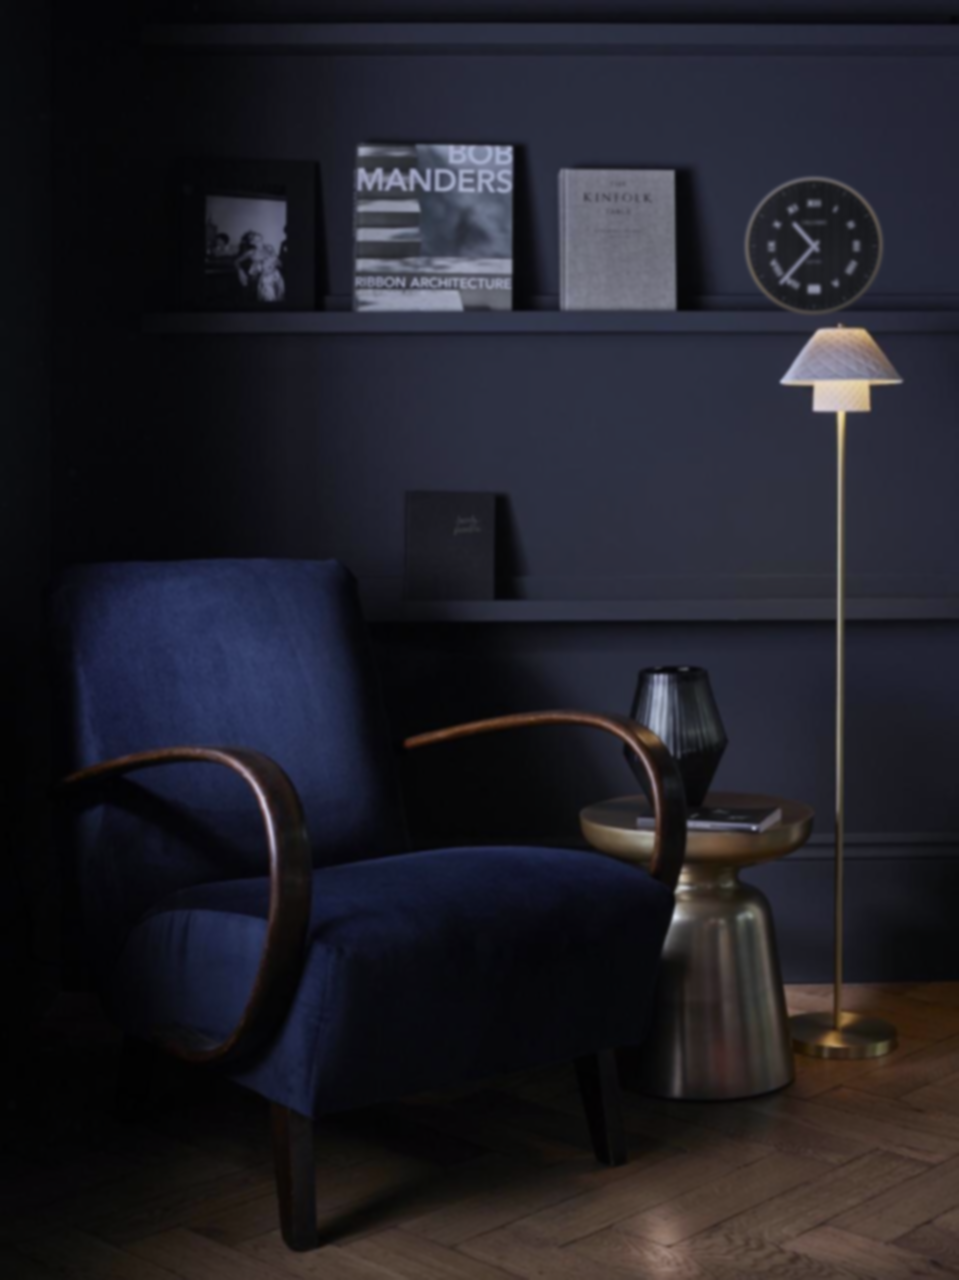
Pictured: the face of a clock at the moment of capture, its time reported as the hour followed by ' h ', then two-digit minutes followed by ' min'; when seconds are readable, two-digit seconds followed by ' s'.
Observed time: 10 h 37 min
